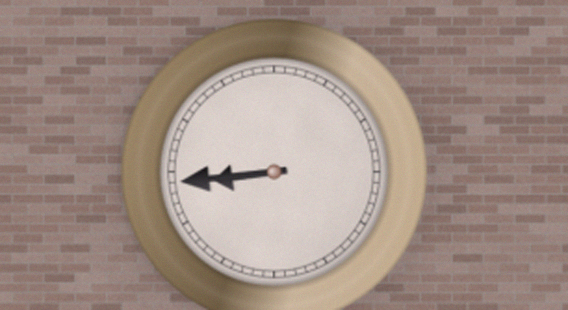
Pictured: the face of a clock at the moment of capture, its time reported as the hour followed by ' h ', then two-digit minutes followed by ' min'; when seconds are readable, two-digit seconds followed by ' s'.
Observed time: 8 h 44 min
